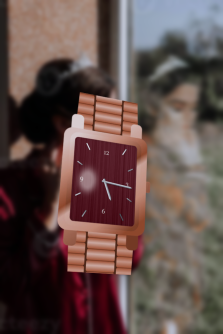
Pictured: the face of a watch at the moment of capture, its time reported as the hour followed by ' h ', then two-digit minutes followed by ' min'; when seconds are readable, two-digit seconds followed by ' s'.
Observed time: 5 h 16 min
